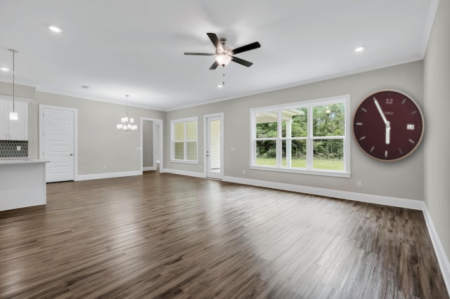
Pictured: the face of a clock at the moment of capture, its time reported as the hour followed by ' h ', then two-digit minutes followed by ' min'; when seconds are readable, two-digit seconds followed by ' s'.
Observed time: 5 h 55 min
